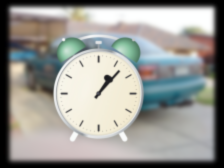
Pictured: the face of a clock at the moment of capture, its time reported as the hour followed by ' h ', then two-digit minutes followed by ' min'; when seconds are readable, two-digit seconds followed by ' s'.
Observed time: 1 h 07 min
